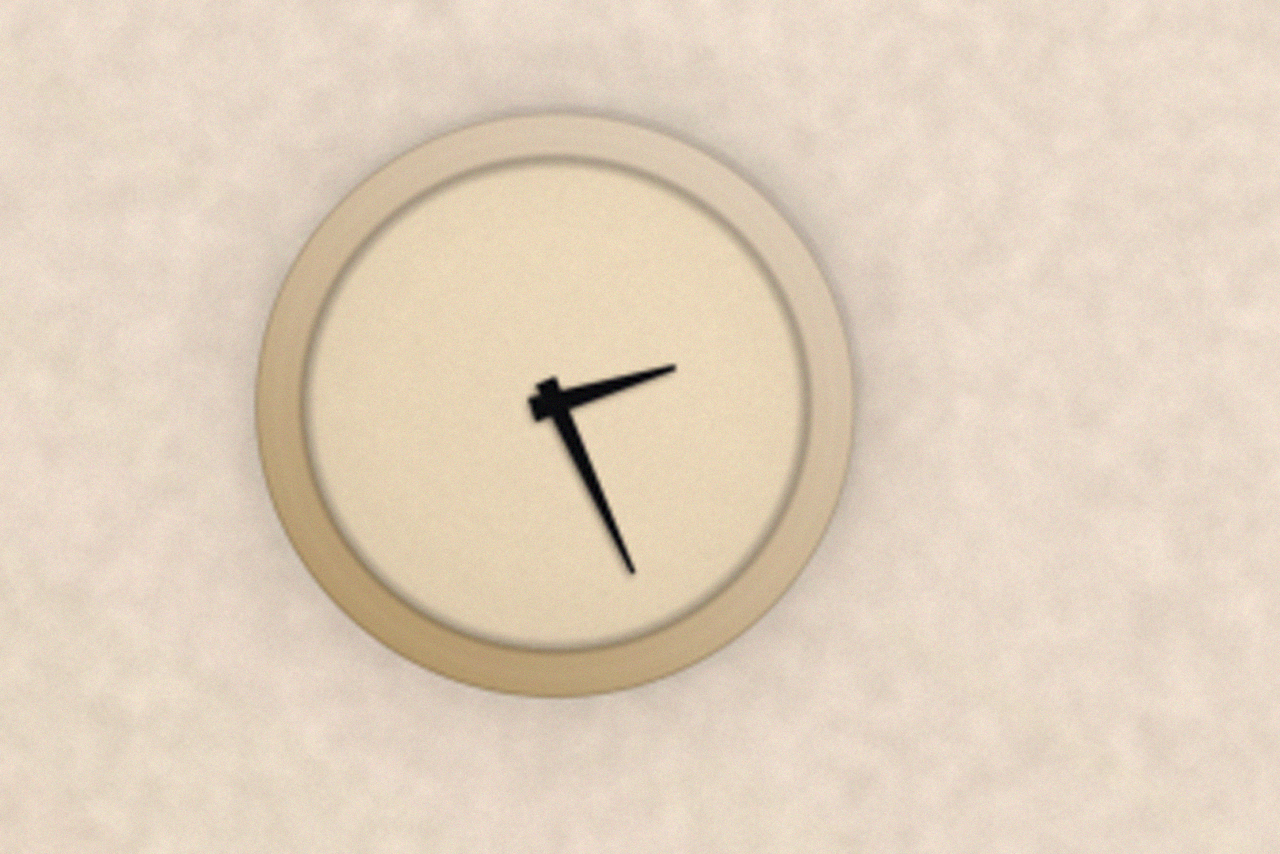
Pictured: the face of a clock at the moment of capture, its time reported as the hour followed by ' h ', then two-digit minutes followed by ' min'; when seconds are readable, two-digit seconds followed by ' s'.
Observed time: 2 h 26 min
